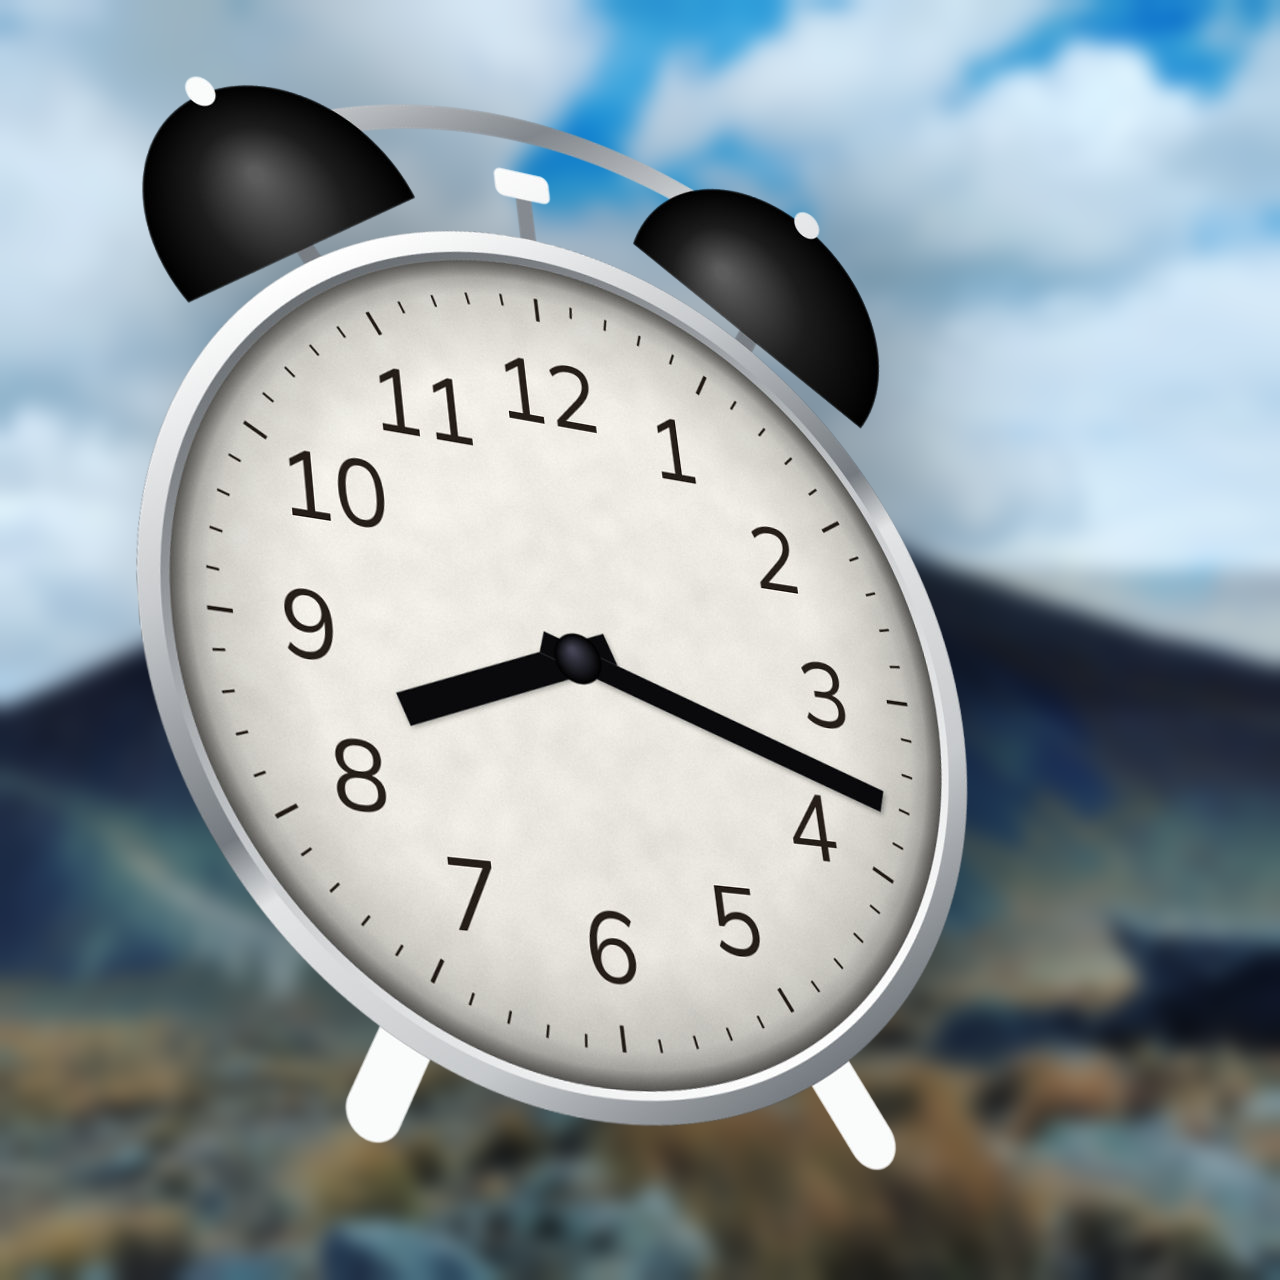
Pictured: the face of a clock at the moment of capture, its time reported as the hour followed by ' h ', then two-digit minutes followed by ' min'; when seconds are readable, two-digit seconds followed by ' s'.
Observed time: 8 h 18 min
